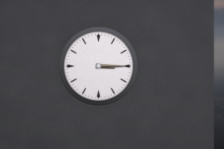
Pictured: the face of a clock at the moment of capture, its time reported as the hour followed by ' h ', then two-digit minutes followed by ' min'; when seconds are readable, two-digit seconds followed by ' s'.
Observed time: 3 h 15 min
